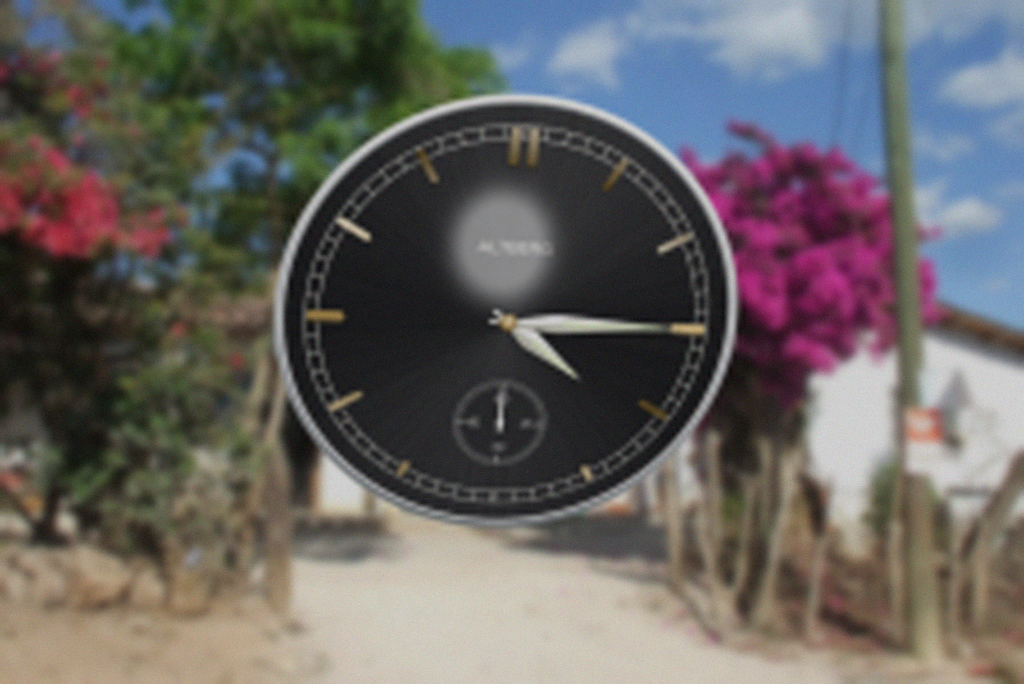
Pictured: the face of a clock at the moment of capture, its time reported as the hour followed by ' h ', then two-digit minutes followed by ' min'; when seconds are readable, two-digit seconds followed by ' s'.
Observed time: 4 h 15 min
